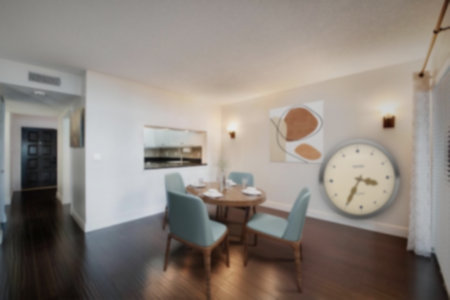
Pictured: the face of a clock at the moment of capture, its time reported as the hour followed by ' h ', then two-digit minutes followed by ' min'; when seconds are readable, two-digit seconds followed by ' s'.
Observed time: 3 h 35 min
